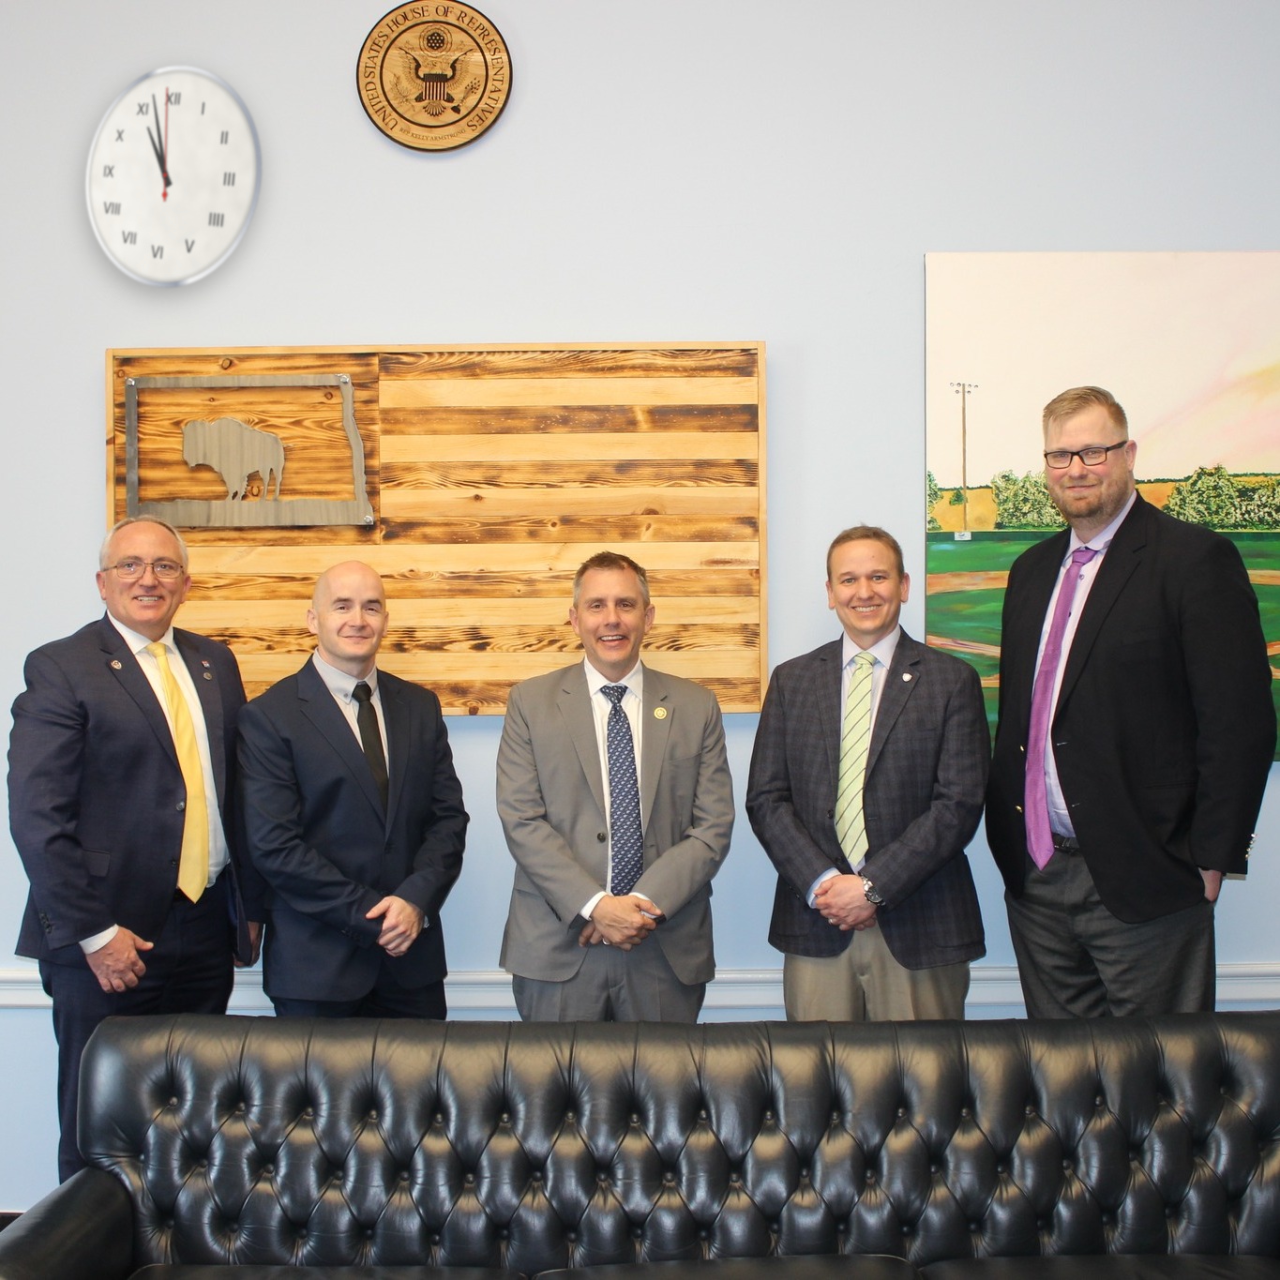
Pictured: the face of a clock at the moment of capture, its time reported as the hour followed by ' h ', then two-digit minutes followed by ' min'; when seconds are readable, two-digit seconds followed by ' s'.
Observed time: 10 h 56 min 59 s
